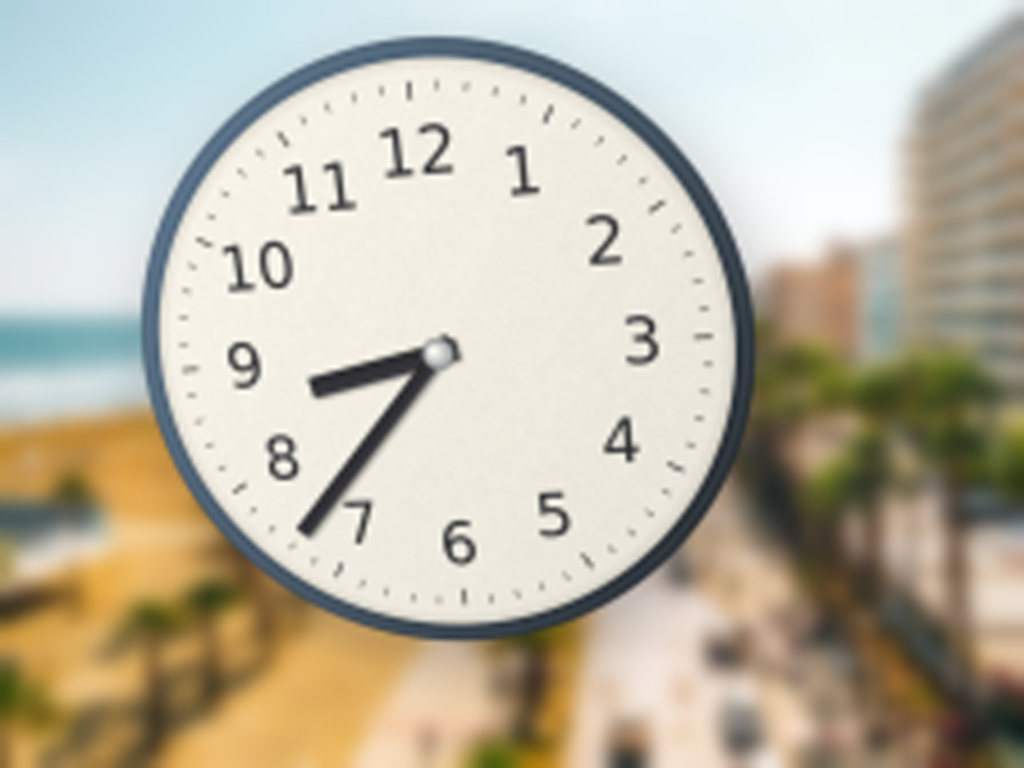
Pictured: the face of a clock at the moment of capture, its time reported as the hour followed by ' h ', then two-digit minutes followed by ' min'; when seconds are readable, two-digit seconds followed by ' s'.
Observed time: 8 h 37 min
